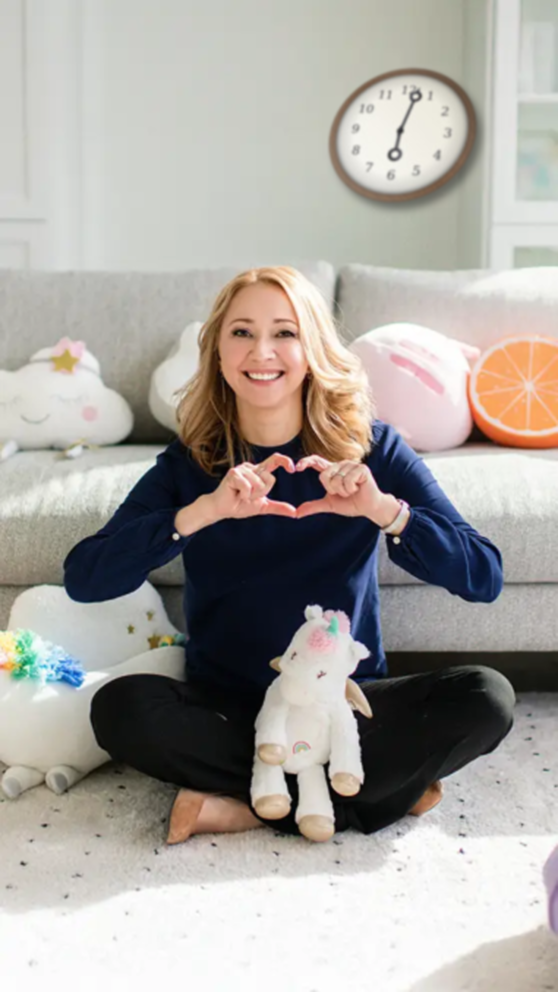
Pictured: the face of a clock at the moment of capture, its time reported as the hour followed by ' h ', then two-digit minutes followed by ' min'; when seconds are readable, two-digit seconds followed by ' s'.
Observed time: 6 h 02 min
